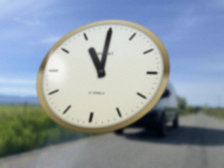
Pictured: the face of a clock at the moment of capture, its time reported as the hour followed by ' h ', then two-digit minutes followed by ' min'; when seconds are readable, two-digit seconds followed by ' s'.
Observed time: 11 h 00 min
